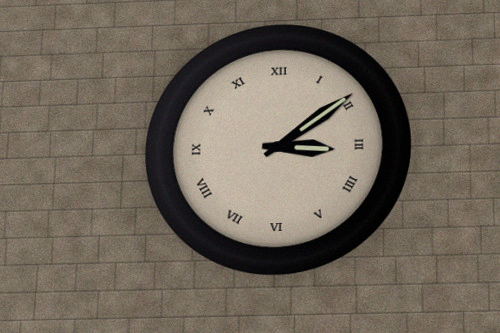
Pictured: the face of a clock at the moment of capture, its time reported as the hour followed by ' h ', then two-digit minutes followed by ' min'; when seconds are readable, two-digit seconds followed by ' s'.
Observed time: 3 h 09 min
